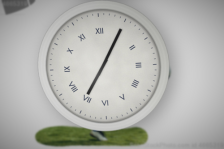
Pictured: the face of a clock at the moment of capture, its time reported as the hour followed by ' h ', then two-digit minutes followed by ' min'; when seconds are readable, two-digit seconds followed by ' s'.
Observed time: 7 h 05 min
